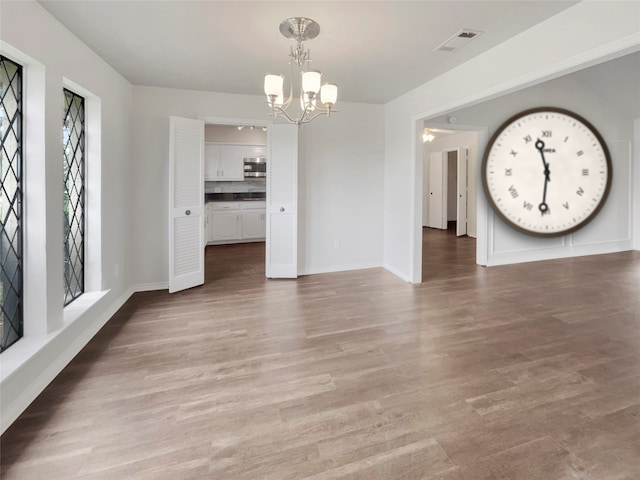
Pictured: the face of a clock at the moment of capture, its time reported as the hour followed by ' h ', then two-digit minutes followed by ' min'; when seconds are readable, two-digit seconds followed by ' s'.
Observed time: 11 h 31 min
